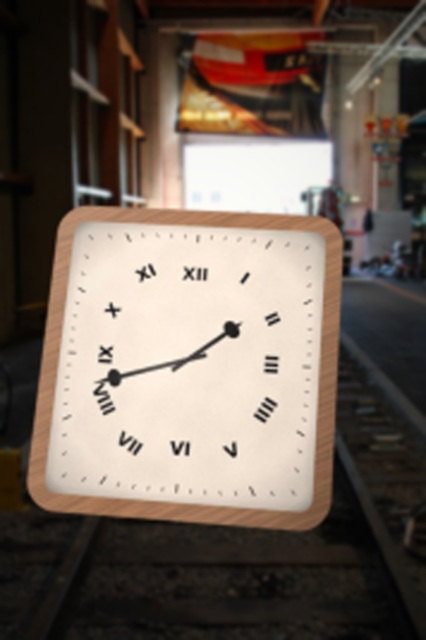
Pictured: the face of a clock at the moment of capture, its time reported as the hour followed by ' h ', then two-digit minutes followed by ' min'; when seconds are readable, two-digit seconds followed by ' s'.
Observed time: 1 h 42 min
